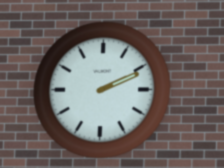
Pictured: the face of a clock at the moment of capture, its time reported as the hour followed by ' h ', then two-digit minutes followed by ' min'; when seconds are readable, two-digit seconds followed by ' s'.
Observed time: 2 h 11 min
